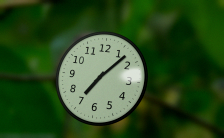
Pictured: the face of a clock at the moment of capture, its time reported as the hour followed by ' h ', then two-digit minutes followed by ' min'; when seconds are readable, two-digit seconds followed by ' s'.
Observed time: 7 h 07 min
